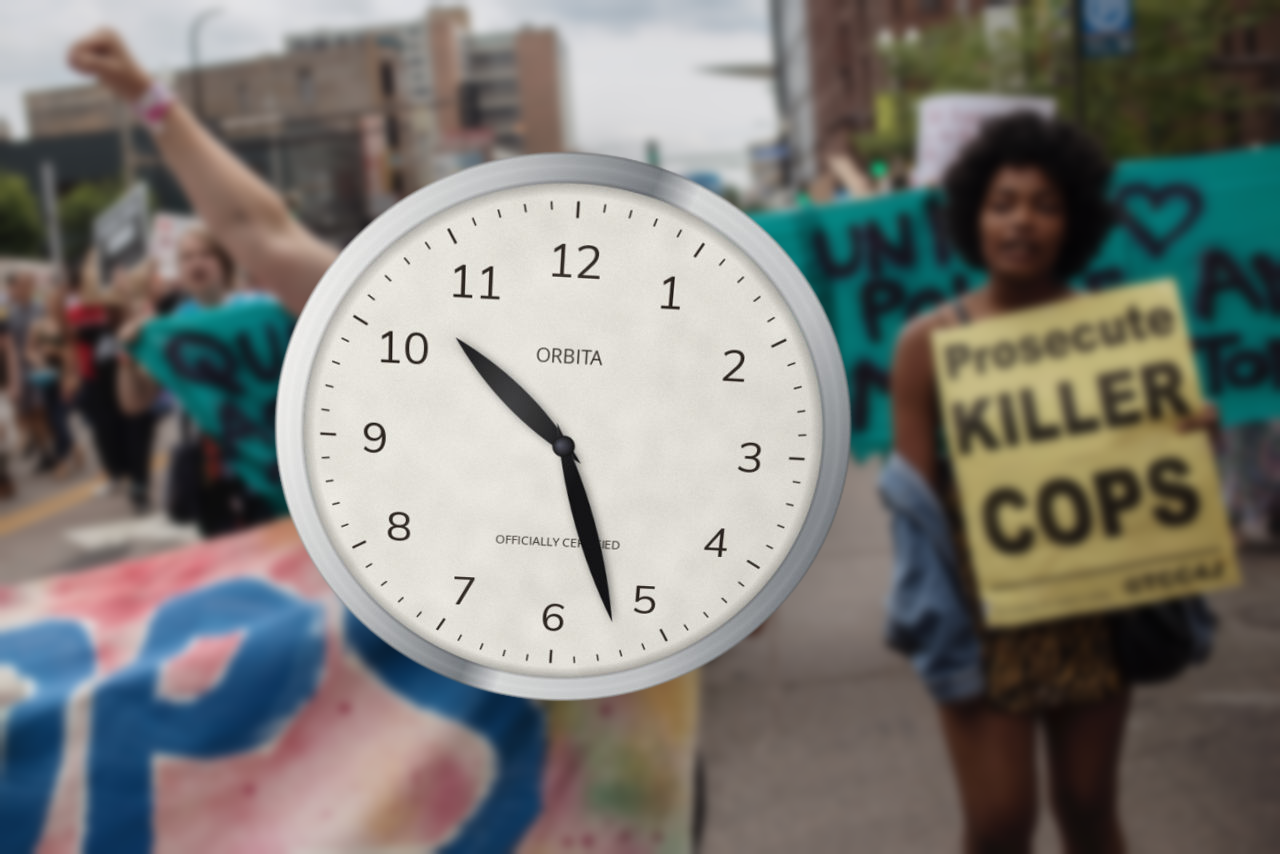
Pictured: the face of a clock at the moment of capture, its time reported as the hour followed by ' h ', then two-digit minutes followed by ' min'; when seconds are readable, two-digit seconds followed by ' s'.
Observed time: 10 h 27 min
